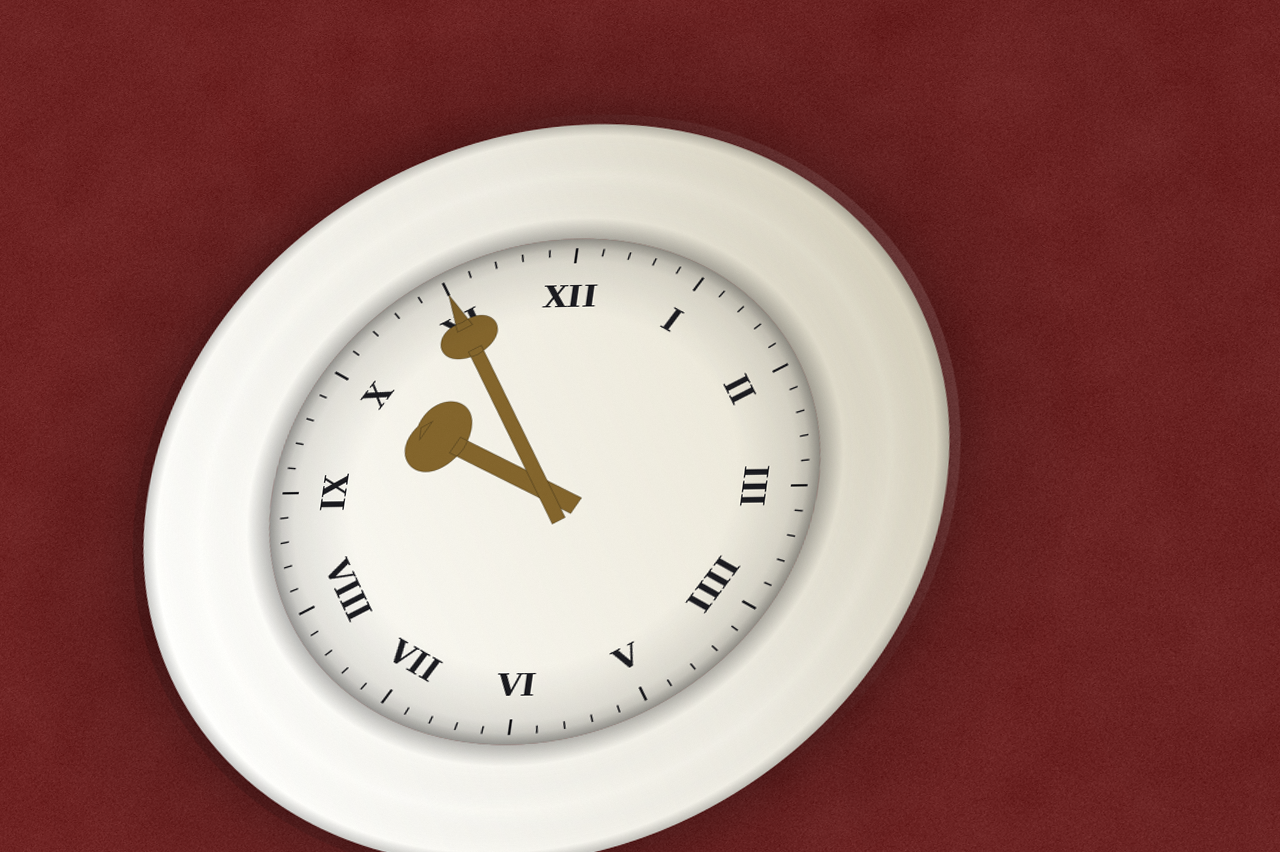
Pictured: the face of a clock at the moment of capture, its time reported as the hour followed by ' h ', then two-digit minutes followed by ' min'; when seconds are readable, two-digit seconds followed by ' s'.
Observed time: 9 h 55 min
